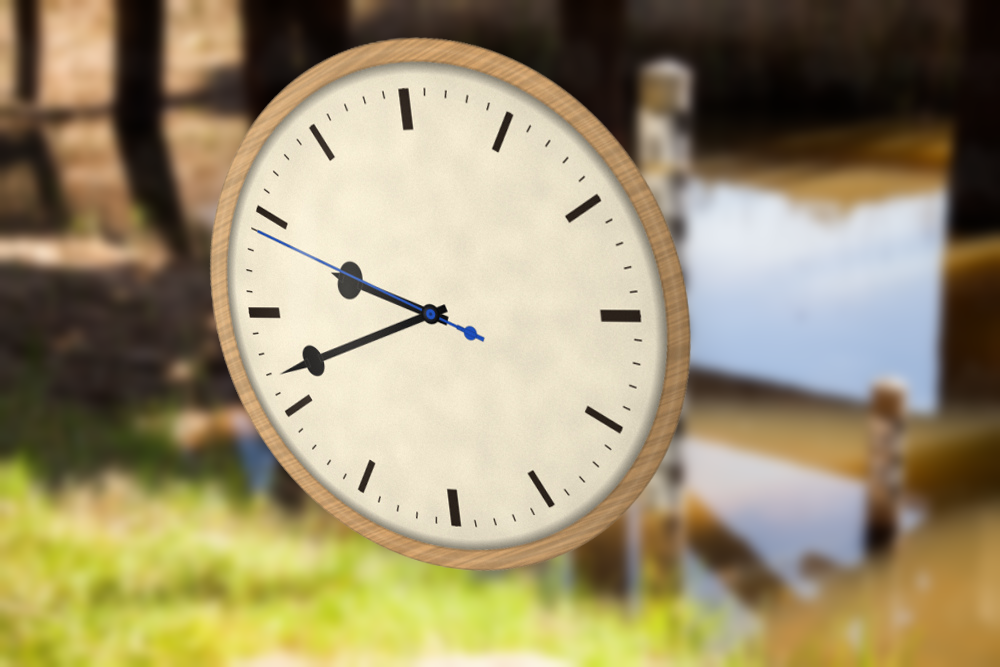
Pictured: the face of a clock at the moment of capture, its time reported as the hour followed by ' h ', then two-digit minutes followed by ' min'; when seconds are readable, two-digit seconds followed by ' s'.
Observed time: 9 h 41 min 49 s
